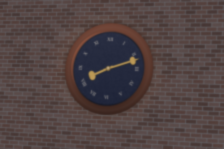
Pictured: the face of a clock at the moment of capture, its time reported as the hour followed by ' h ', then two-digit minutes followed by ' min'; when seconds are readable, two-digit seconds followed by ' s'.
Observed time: 8 h 12 min
